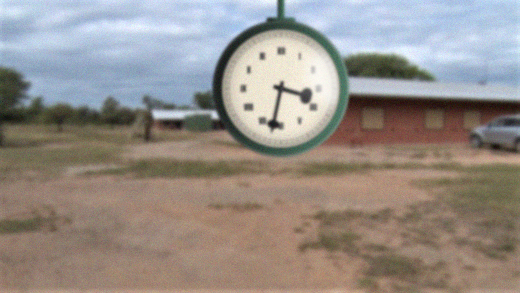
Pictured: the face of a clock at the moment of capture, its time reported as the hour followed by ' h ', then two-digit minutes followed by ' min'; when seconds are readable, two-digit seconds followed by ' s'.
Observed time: 3 h 32 min
